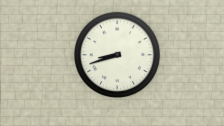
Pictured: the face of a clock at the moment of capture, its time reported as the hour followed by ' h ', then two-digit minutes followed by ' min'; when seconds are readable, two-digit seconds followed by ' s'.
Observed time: 8 h 42 min
